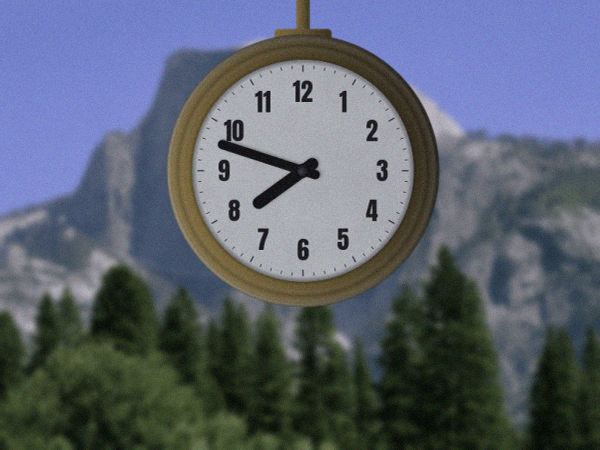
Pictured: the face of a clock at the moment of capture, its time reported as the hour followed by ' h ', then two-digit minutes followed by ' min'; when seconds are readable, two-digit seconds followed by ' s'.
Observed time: 7 h 48 min
